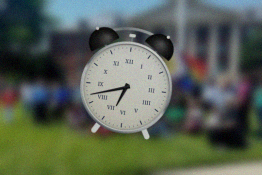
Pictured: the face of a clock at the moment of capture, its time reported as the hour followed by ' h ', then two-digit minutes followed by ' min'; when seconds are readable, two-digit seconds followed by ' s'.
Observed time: 6 h 42 min
